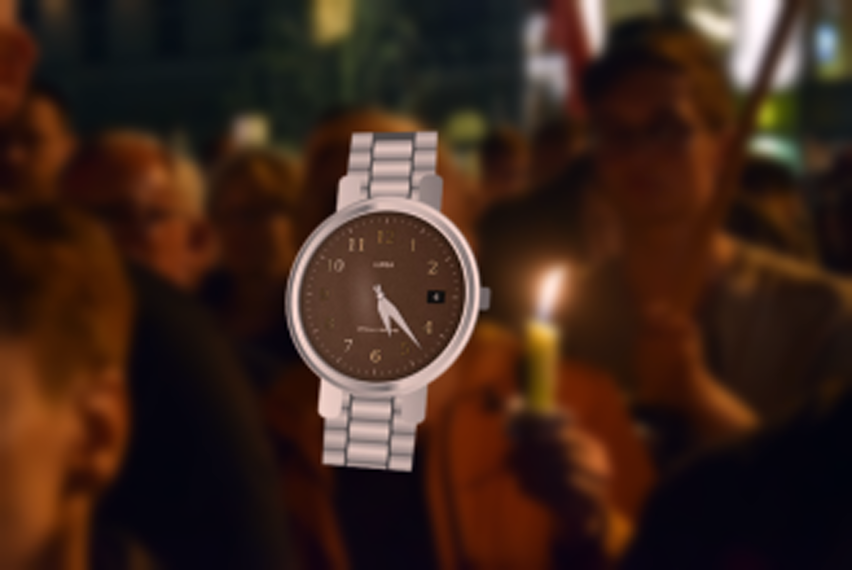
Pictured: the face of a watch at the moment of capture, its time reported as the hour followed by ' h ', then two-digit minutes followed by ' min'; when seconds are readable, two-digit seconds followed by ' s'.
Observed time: 5 h 23 min
